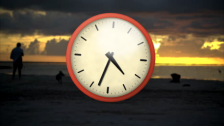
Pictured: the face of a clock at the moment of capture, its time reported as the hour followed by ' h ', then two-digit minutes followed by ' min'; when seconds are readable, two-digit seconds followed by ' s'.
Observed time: 4 h 33 min
